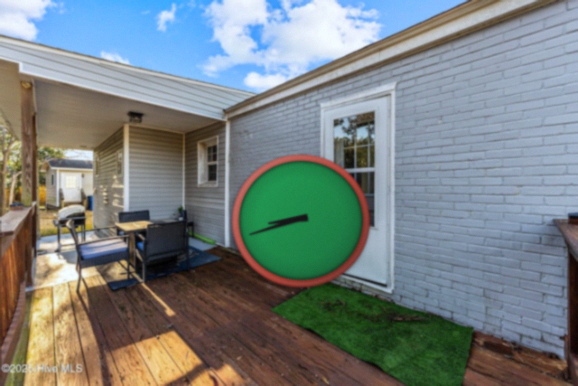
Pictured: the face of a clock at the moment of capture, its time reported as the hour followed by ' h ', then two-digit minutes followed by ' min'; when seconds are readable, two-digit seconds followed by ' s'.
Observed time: 8 h 42 min
